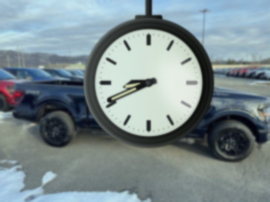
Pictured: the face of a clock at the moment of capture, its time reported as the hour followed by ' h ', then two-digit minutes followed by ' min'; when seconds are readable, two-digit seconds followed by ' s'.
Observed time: 8 h 41 min
